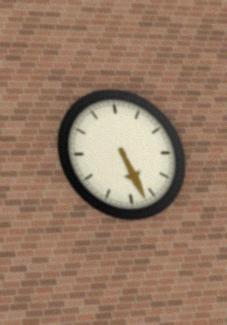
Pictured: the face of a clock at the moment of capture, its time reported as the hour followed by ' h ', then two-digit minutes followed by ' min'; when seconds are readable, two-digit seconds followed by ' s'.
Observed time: 5 h 27 min
